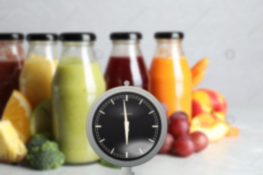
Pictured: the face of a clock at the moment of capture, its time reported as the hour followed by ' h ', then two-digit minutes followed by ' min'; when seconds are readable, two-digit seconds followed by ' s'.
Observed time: 5 h 59 min
